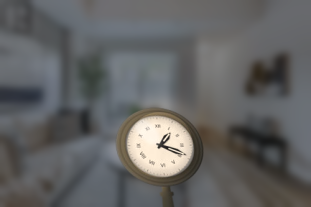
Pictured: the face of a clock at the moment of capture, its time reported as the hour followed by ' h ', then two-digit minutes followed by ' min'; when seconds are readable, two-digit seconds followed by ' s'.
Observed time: 1 h 19 min
